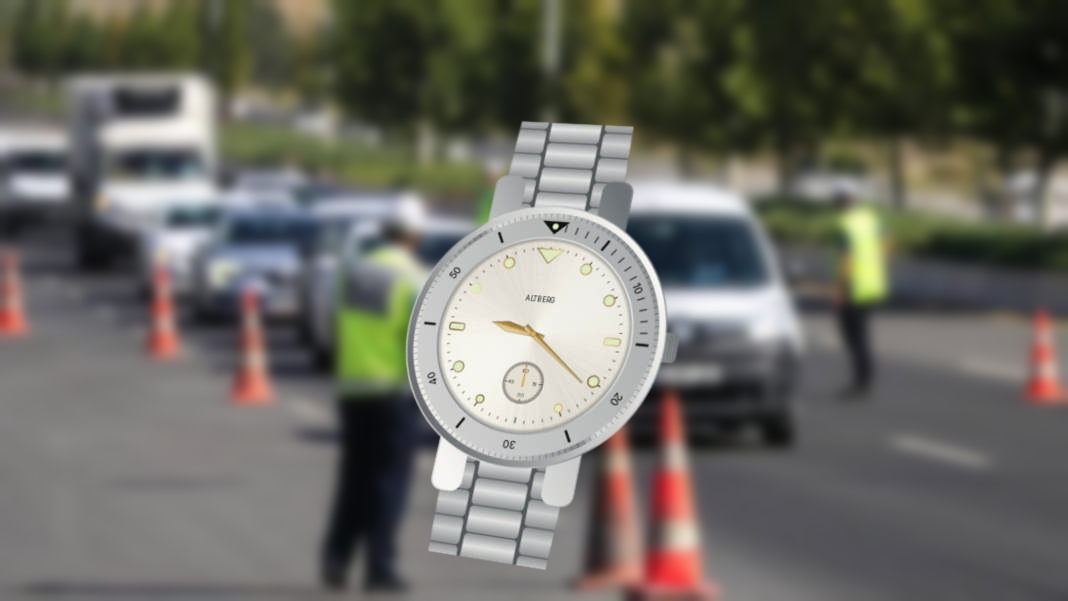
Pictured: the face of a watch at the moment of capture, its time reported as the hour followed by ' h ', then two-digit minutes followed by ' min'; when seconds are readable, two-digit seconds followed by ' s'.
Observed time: 9 h 21 min
